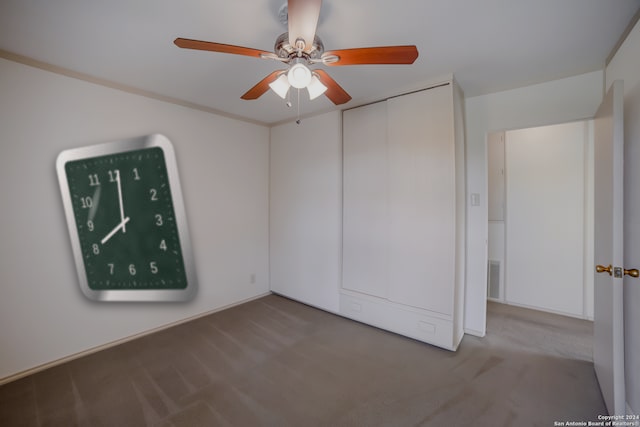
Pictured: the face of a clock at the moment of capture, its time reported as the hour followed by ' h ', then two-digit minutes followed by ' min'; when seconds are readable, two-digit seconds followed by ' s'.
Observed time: 8 h 01 min
